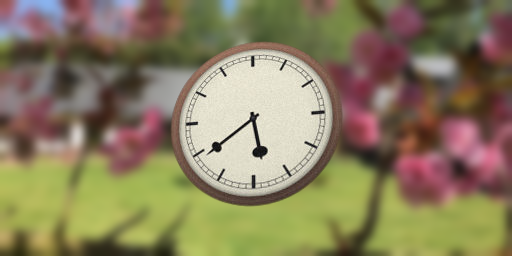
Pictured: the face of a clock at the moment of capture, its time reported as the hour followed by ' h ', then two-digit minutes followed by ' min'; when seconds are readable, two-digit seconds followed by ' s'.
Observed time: 5 h 39 min
